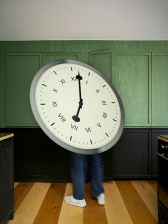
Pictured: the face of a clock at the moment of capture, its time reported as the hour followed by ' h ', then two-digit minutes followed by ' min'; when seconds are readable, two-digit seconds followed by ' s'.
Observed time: 7 h 02 min
